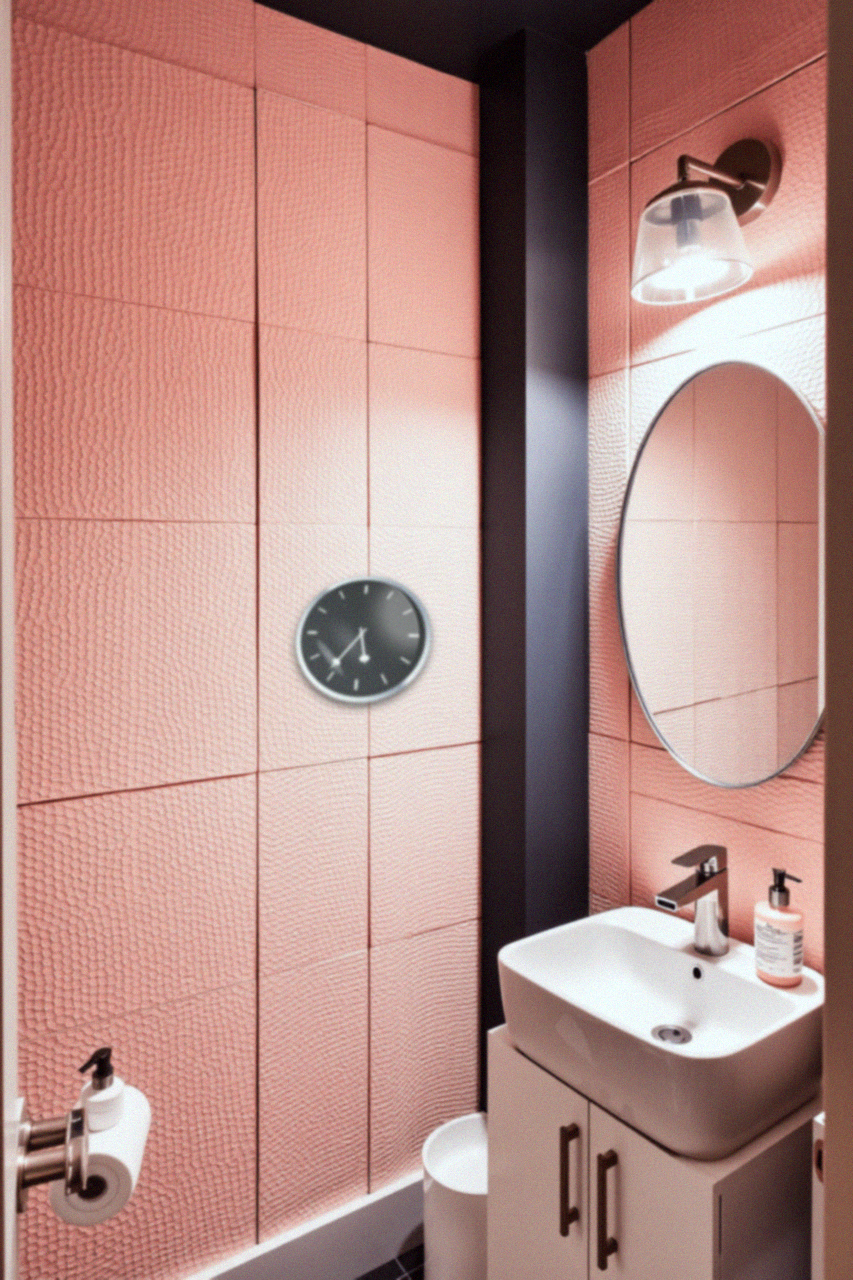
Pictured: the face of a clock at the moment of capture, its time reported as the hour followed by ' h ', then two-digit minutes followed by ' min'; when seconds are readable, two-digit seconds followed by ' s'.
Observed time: 5 h 36 min
